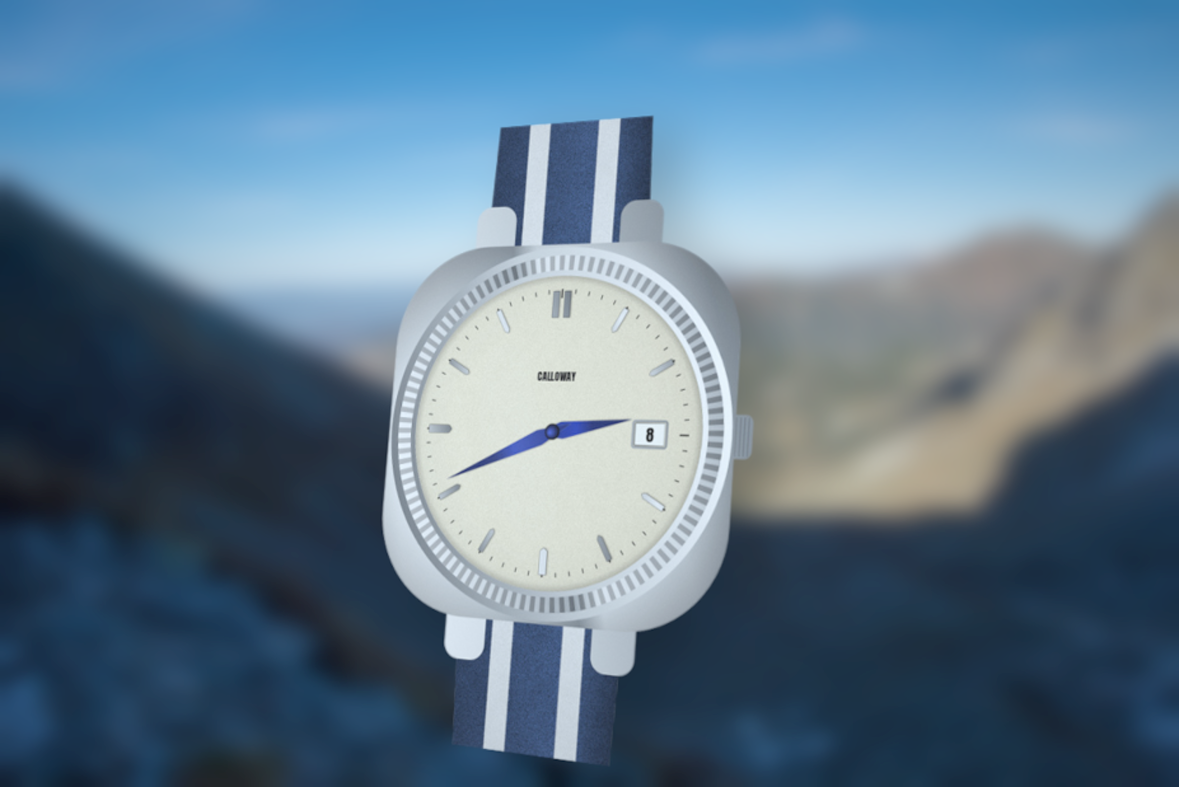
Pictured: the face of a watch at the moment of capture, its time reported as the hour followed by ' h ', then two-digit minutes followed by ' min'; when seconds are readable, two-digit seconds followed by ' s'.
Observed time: 2 h 41 min
